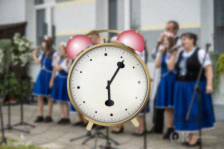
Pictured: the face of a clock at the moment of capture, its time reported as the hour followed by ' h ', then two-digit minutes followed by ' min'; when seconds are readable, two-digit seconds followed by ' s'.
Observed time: 6 h 06 min
